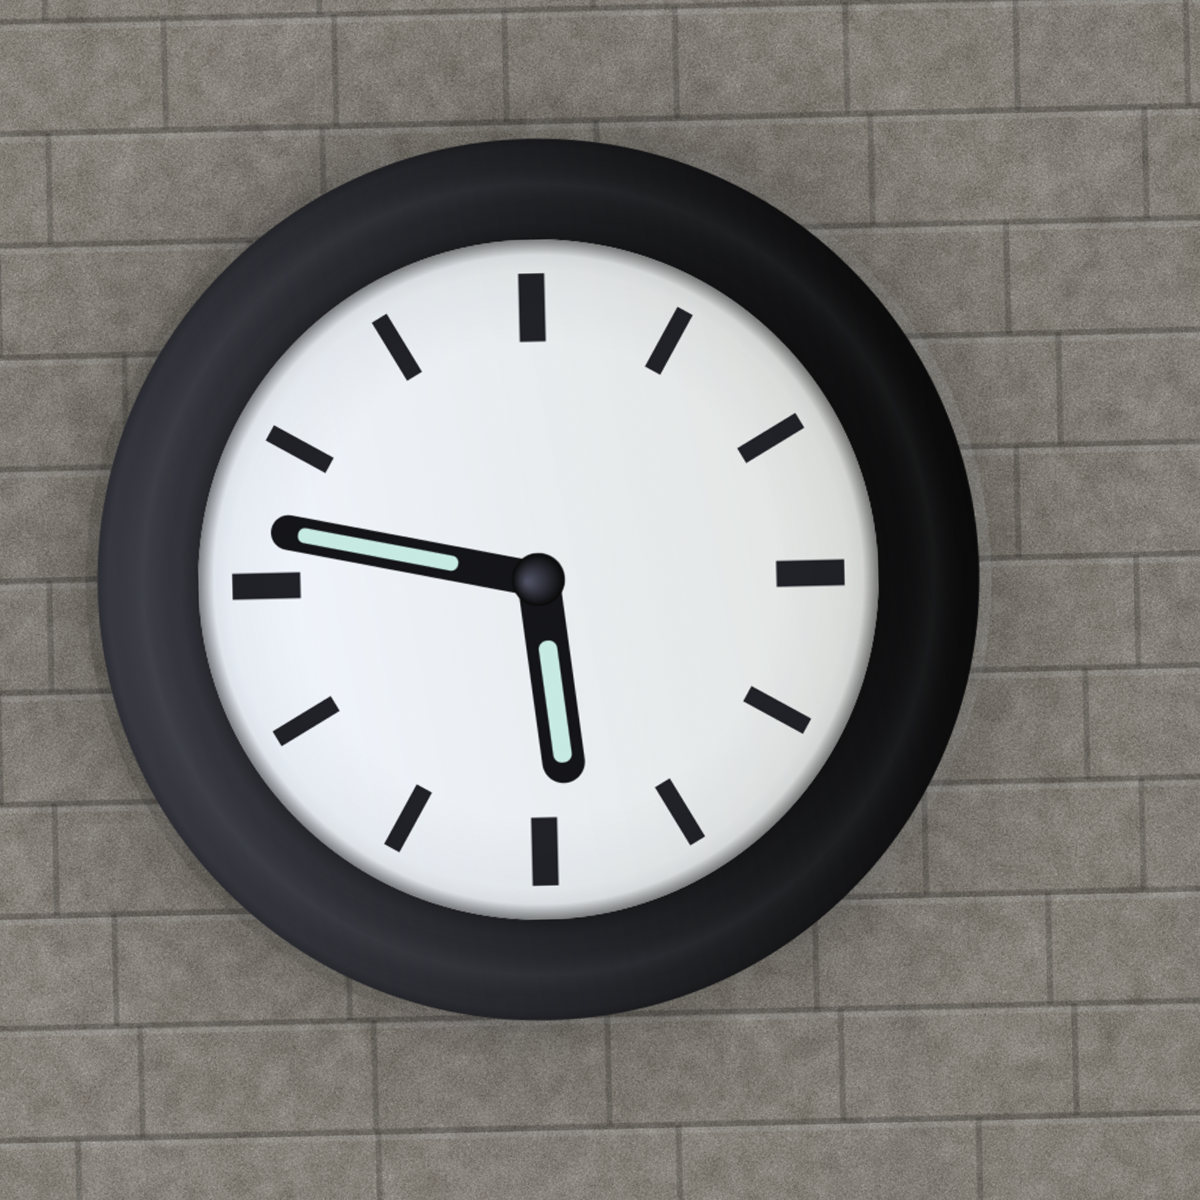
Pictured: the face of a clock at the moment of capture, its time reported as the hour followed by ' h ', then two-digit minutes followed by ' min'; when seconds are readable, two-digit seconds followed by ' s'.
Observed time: 5 h 47 min
